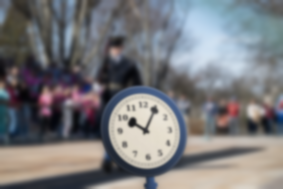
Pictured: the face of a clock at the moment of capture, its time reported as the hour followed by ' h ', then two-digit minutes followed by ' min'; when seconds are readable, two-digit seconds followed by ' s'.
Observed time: 10 h 05 min
